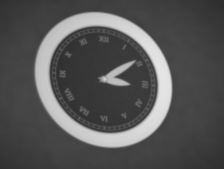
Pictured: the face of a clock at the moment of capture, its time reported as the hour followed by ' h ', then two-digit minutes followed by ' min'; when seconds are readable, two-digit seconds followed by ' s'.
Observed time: 3 h 09 min
